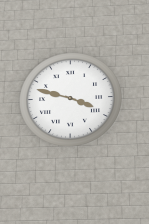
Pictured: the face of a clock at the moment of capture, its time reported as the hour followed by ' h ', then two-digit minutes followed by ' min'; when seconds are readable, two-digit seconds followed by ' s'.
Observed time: 3 h 48 min
